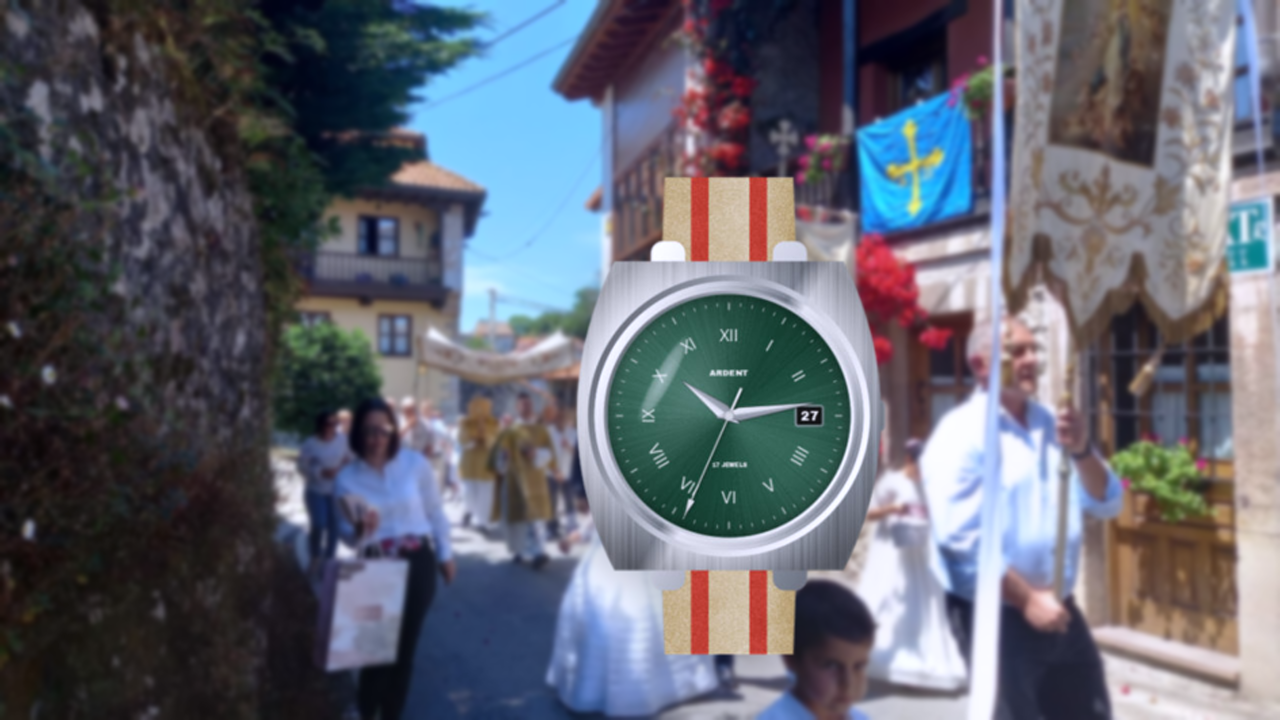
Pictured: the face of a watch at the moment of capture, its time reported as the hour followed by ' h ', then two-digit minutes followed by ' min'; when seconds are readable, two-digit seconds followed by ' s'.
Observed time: 10 h 13 min 34 s
